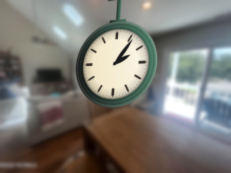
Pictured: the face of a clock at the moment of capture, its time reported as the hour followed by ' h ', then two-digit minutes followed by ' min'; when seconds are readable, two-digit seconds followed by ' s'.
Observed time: 2 h 06 min
